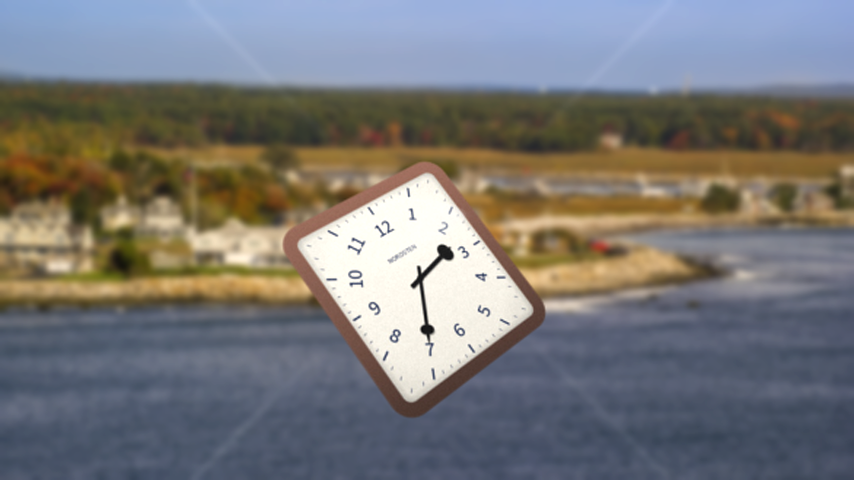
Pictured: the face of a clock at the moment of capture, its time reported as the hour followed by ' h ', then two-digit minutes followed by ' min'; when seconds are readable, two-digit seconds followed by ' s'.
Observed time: 2 h 35 min
